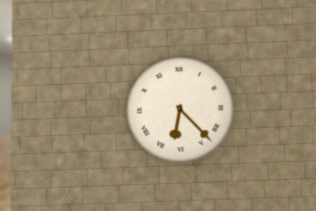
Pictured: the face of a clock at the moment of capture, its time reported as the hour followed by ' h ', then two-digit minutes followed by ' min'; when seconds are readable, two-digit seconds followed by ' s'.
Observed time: 6 h 23 min
